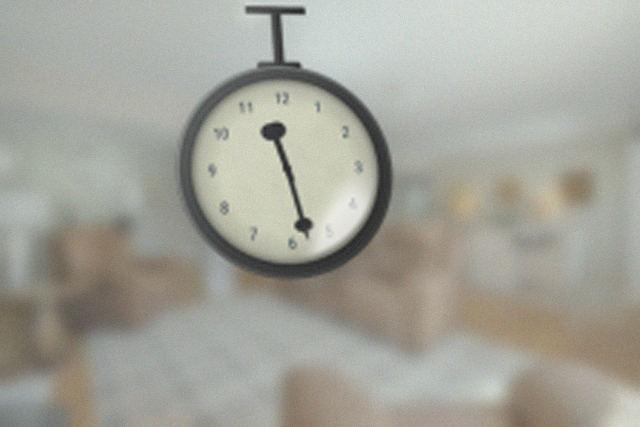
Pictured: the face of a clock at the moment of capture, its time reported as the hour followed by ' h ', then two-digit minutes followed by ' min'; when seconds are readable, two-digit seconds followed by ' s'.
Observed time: 11 h 28 min
